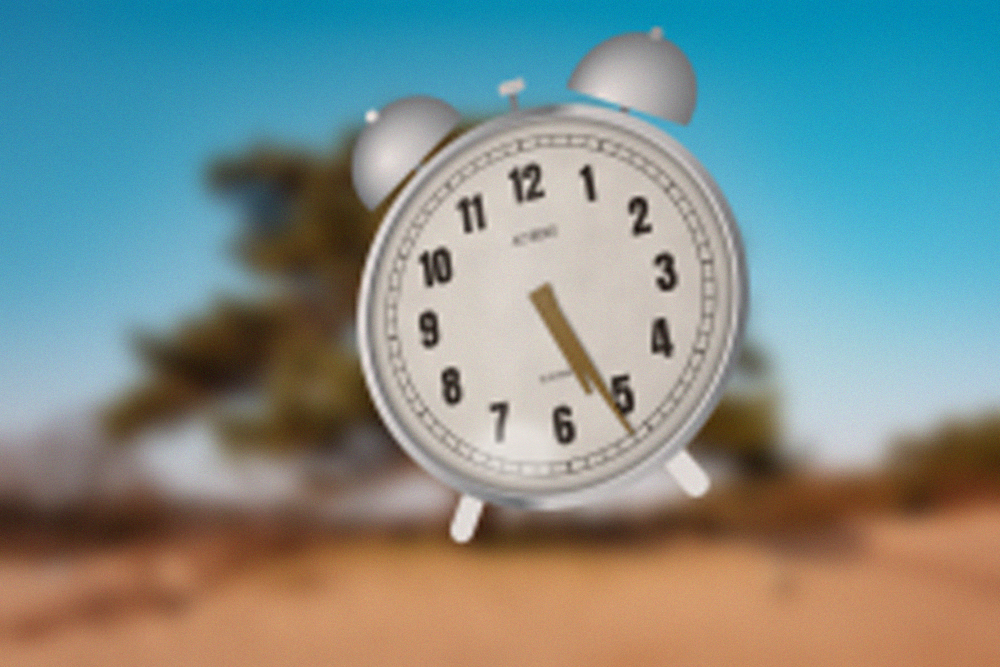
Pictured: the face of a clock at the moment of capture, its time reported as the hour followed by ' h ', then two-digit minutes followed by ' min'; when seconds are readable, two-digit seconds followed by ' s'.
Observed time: 5 h 26 min
